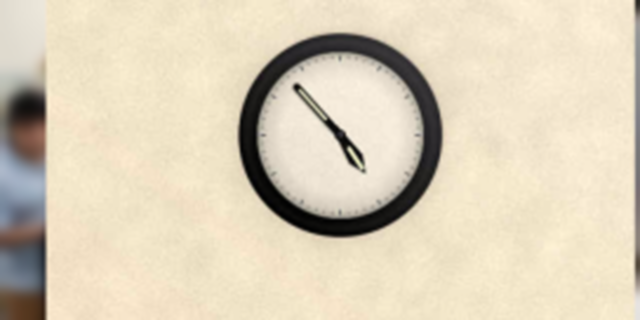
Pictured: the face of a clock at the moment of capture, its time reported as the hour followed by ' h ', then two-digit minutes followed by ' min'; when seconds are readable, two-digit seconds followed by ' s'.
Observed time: 4 h 53 min
